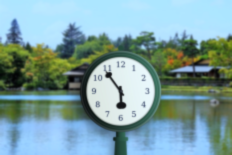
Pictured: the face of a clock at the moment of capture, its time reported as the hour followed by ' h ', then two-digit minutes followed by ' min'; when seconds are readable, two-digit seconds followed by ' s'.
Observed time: 5 h 54 min
